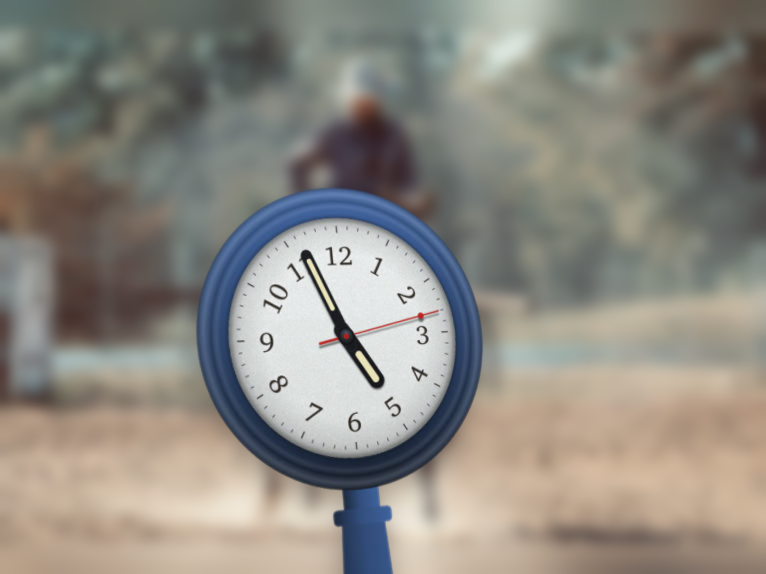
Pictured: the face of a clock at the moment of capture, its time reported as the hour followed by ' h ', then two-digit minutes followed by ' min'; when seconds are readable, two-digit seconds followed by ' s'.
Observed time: 4 h 56 min 13 s
